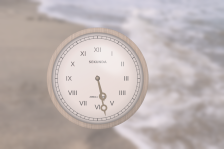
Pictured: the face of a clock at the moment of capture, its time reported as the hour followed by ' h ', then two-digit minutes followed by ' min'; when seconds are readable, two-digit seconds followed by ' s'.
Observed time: 5 h 28 min
